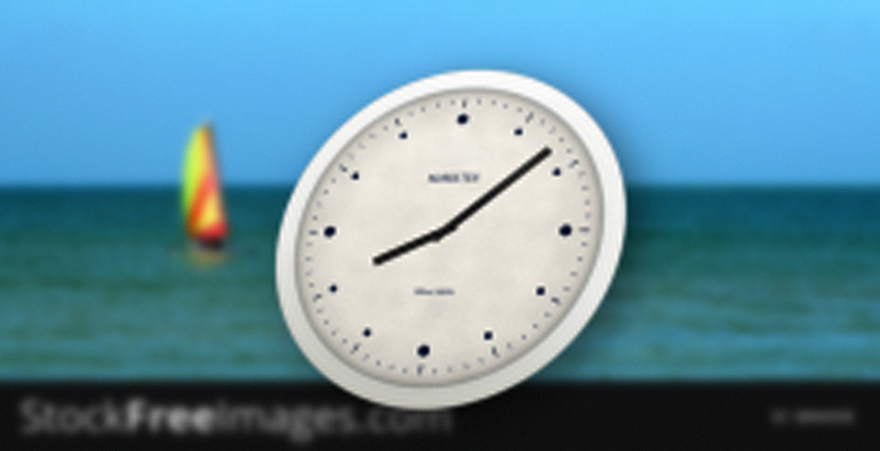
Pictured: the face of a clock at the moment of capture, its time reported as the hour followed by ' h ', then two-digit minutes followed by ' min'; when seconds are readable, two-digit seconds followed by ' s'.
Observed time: 8 h 08 min
